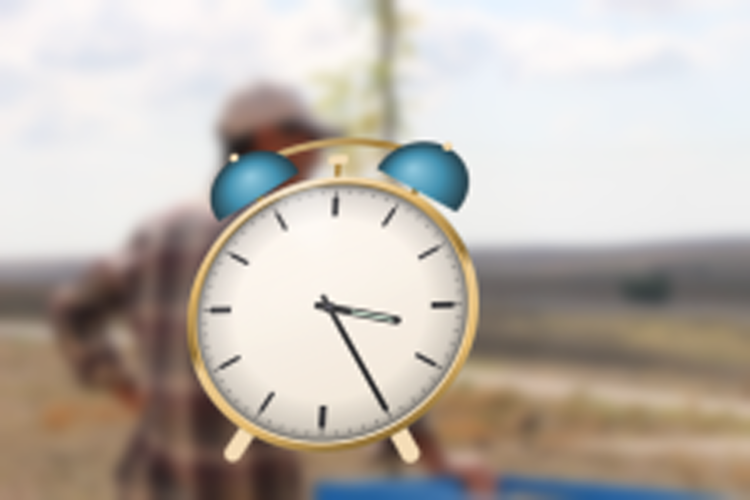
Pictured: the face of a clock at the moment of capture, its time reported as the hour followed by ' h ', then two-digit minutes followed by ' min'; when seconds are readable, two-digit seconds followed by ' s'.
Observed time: 3 h 25 min
